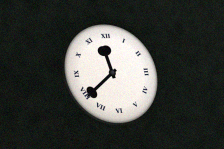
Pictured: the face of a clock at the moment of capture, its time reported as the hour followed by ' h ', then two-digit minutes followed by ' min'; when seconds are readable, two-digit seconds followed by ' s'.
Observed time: 11 h 39 min
